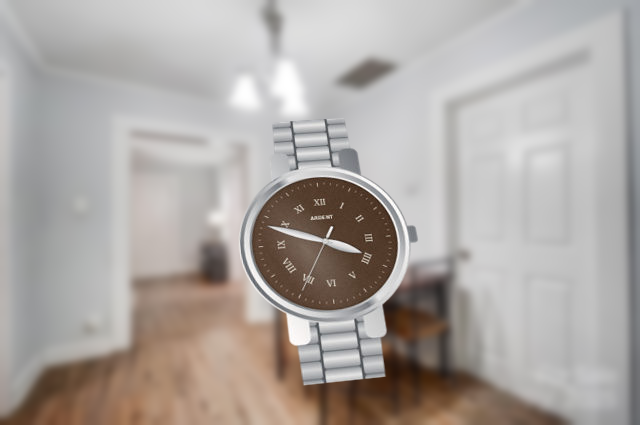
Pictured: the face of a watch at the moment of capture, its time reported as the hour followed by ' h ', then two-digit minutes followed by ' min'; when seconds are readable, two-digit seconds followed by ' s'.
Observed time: 3 h 48 min 35 s
